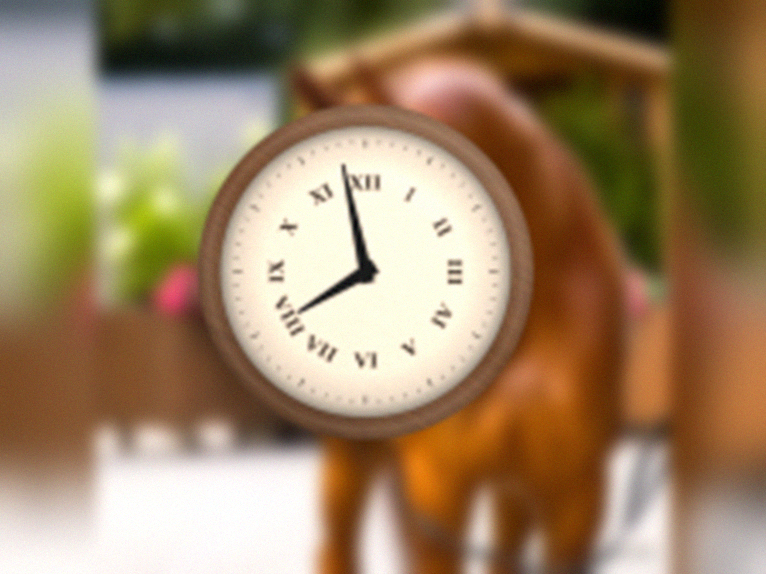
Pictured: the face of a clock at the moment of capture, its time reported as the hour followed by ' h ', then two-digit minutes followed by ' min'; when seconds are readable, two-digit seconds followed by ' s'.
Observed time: 7 h 58 min
